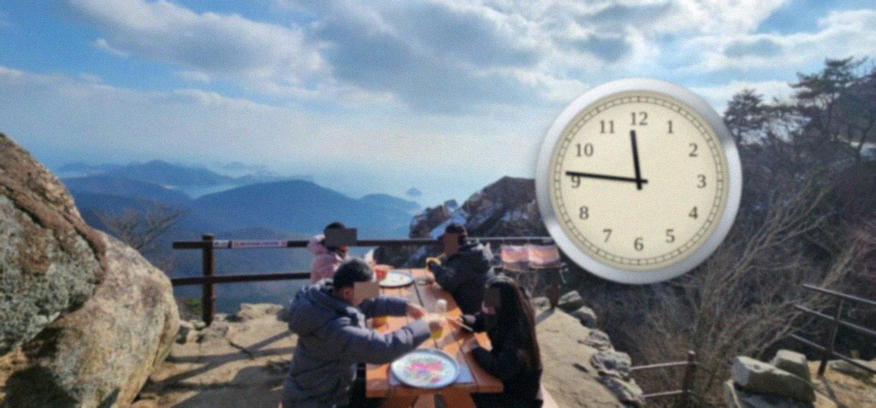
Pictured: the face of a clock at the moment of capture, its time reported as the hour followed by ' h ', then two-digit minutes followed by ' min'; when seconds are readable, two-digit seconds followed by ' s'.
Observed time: 11 h 46 min
